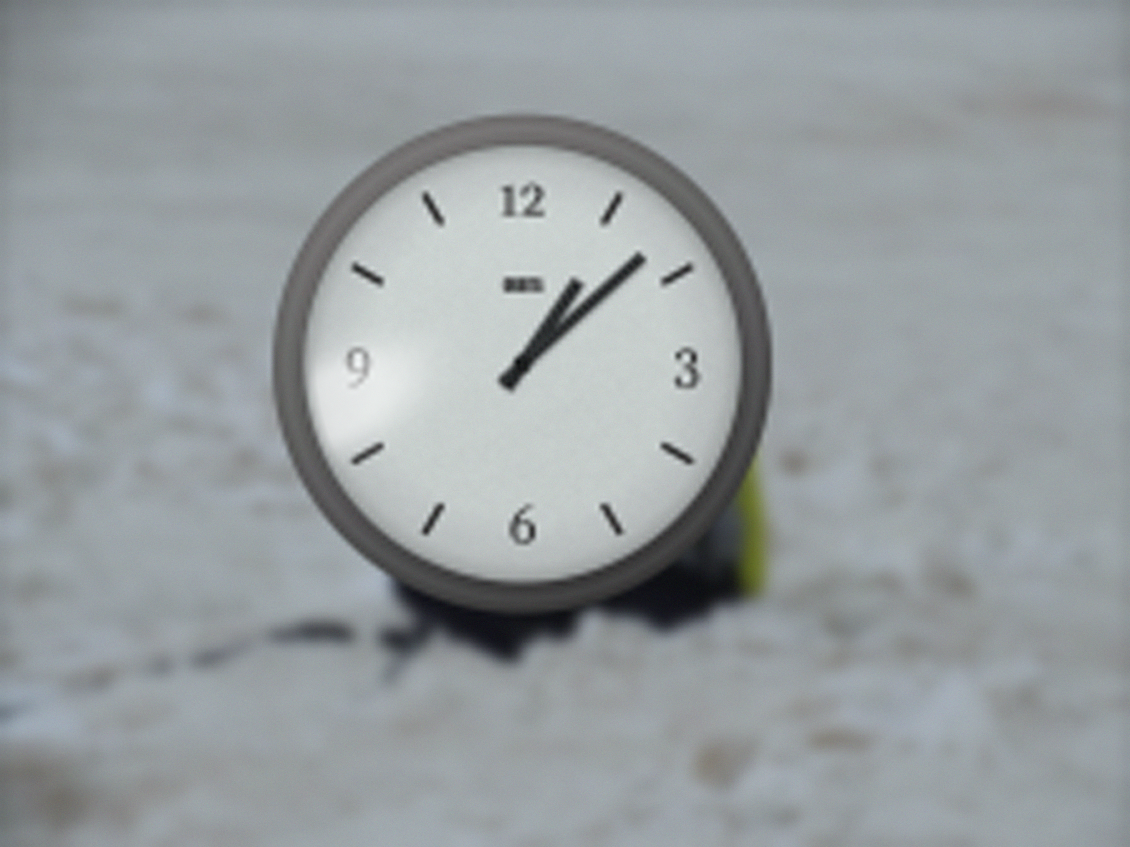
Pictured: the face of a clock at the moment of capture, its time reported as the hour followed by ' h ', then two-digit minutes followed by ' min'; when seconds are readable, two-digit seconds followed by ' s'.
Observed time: 1 h 08 min
